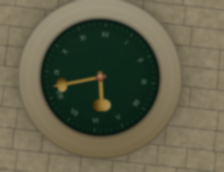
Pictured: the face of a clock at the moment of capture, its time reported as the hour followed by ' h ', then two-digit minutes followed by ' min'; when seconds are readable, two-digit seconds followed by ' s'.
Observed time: 5 h 42 min
